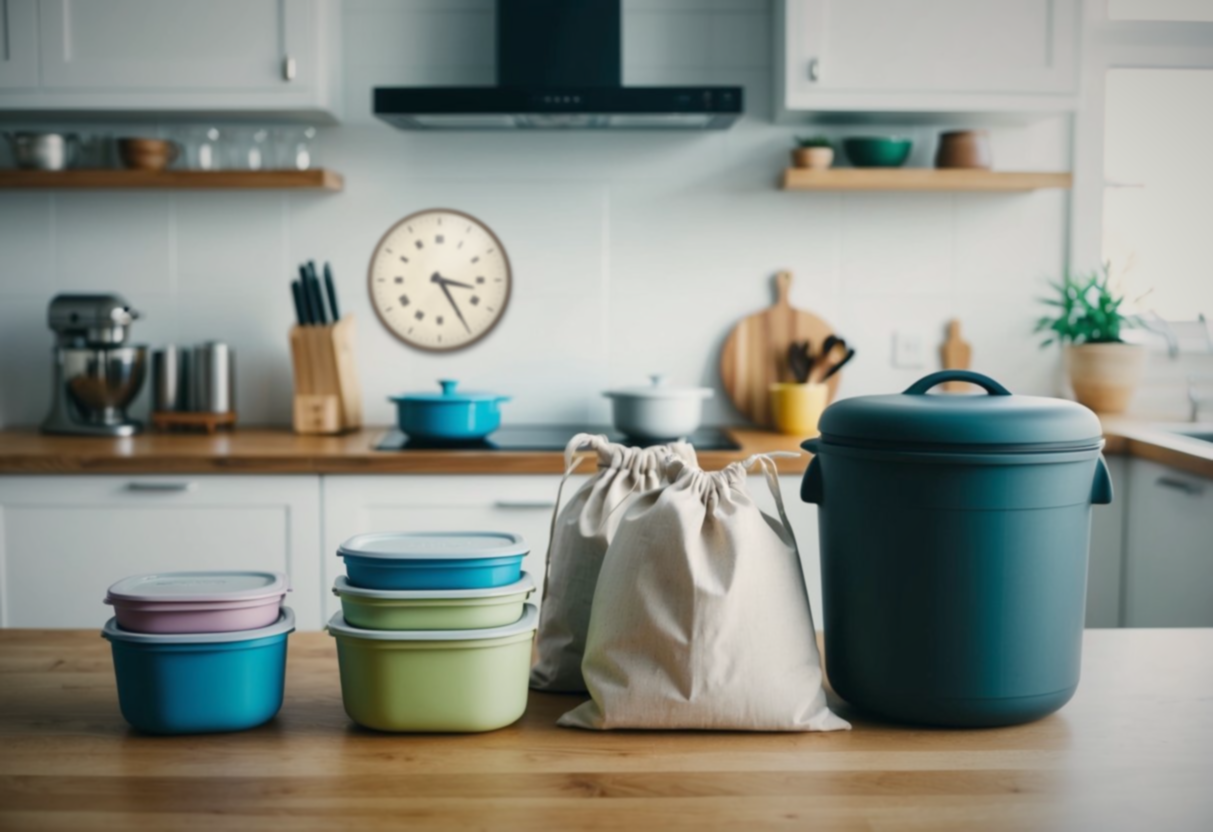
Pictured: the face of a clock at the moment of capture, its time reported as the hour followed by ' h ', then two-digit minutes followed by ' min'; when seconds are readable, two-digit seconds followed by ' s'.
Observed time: 3 h 25 min
